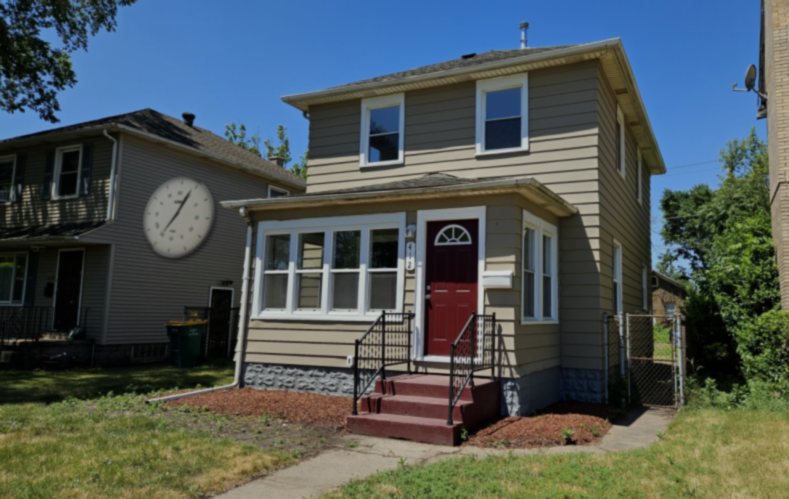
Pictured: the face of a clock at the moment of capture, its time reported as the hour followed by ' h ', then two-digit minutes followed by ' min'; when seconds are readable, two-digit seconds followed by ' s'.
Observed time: 7 h 04 min
